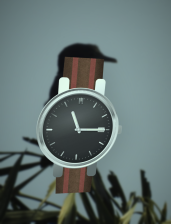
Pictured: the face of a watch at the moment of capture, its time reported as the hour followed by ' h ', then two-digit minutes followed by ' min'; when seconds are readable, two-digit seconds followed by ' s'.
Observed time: 11 h 15 min
